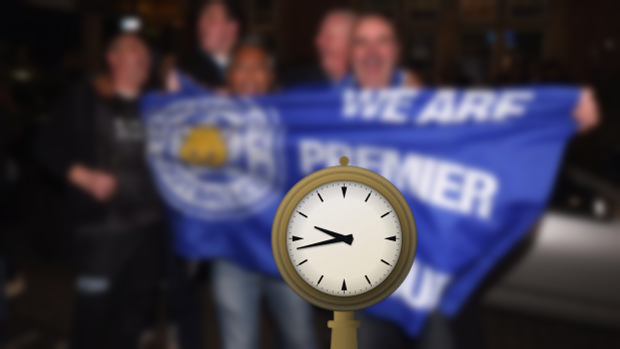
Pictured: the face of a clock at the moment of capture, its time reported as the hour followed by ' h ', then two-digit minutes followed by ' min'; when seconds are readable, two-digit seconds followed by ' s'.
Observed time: 9 h 43 min
